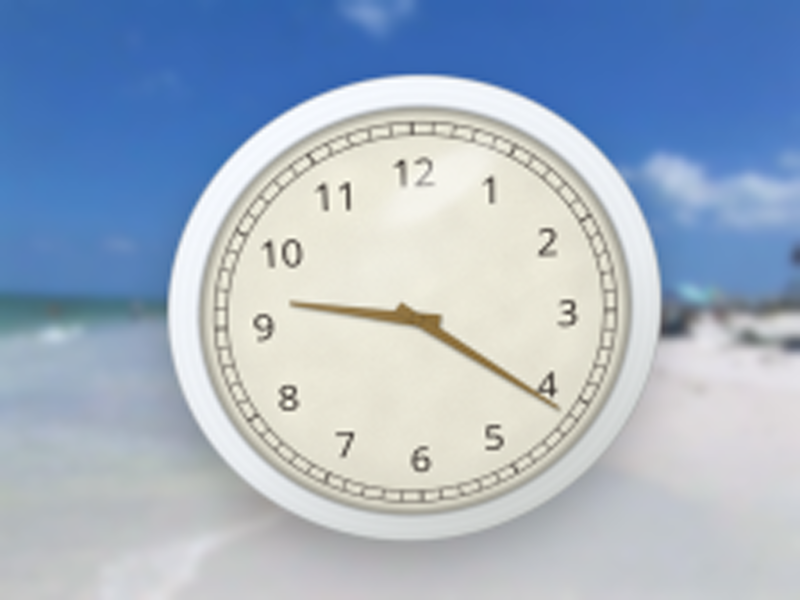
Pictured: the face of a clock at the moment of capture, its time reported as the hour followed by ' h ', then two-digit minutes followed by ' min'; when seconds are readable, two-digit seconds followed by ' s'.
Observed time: 9 h 21 min
